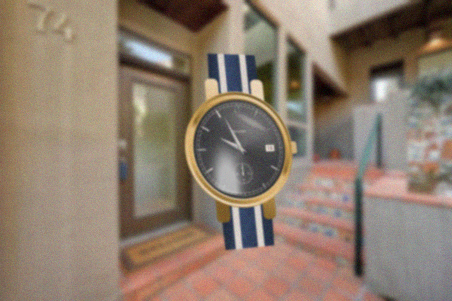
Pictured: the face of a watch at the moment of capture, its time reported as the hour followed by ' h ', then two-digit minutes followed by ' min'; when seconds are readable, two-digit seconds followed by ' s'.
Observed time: 9 h 56 min
